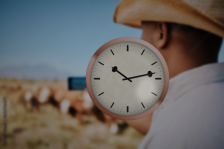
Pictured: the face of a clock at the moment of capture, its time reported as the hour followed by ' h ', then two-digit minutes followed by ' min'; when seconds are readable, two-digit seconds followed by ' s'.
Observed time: 10 h 13 min
